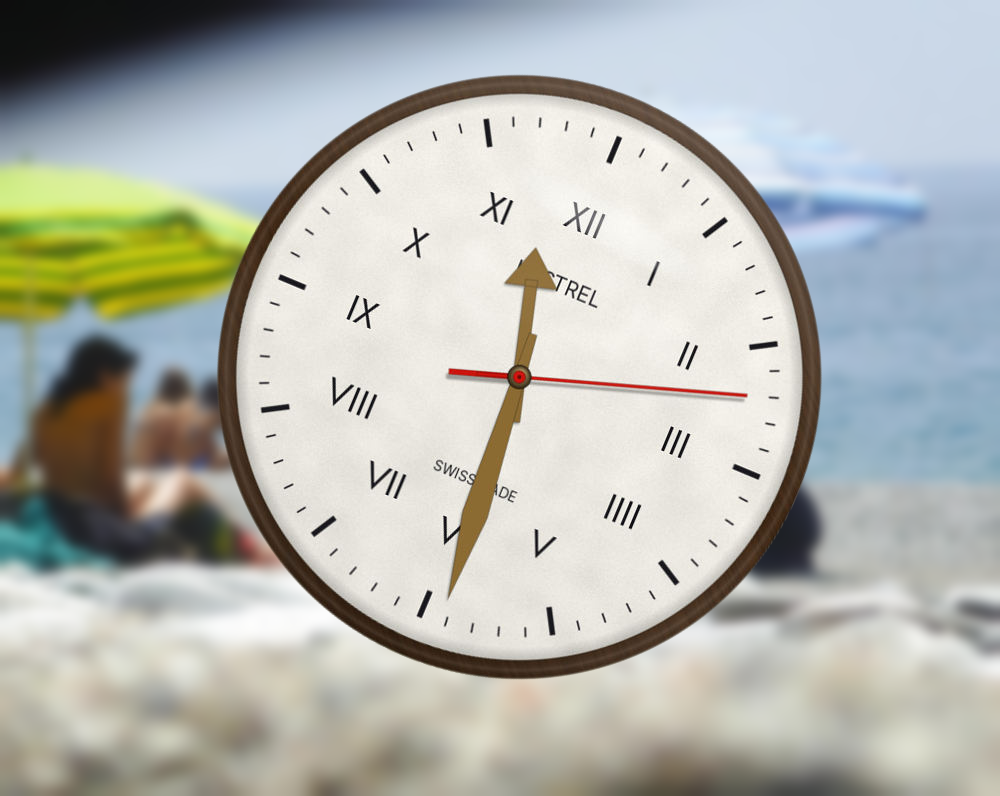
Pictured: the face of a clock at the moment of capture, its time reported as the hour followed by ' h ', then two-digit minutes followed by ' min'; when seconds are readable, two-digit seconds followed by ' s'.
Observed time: 11 h 29 min 12 s
